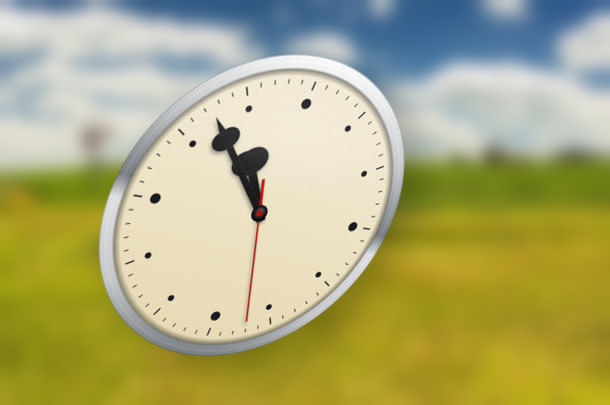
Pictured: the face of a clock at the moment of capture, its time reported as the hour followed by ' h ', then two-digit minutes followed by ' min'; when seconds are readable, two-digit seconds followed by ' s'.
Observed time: 10 h 52 min 27 s
